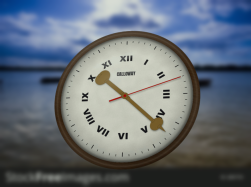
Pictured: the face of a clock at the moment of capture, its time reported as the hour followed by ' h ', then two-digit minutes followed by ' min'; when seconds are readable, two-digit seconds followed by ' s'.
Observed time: 10 h 22 min 12 s
